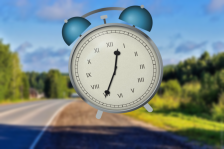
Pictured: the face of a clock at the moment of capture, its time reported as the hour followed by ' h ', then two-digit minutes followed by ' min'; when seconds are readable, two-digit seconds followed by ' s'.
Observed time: 12 h 35 min
